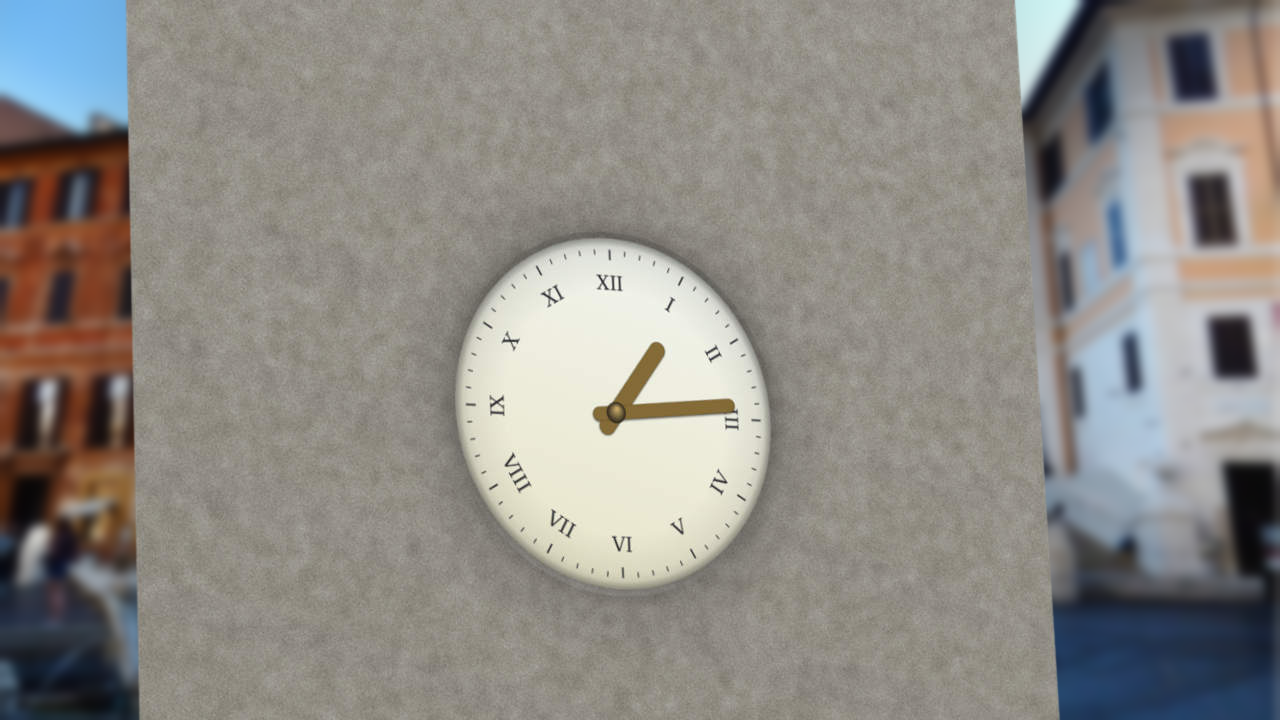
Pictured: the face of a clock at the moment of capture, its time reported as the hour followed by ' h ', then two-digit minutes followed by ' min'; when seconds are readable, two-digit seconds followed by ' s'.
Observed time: 1 h 14 min
